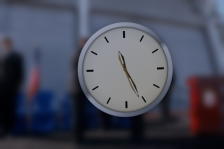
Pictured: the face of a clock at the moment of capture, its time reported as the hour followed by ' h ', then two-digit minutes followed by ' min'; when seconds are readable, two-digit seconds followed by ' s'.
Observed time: 11 h 26 min
